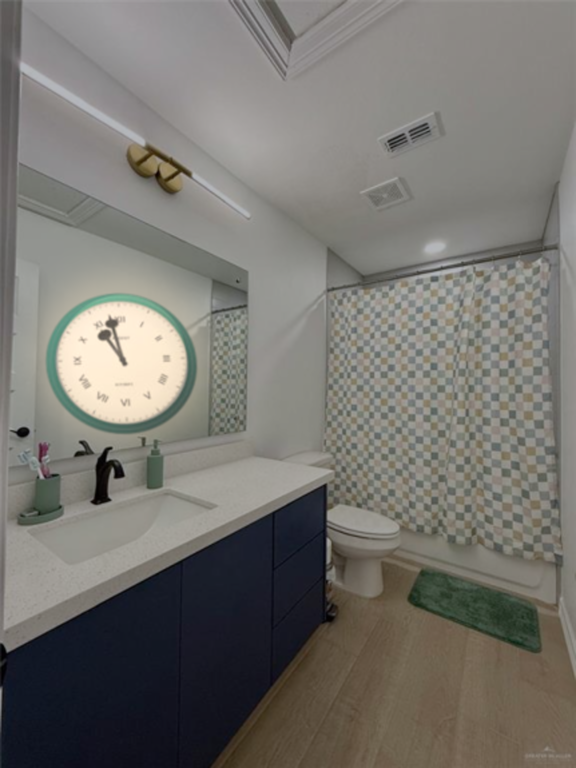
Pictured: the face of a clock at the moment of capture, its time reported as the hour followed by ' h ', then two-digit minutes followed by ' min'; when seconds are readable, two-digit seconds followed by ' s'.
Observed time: 10 h 58 min
